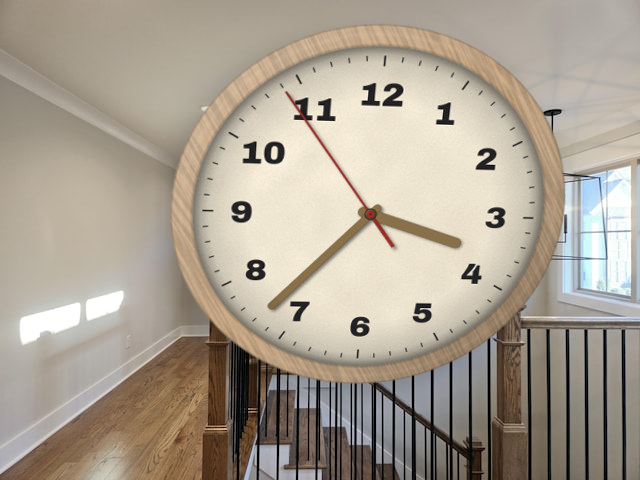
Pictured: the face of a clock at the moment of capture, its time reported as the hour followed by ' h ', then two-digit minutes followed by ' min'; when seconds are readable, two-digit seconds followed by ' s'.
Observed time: 3 h 36 min 54 s
